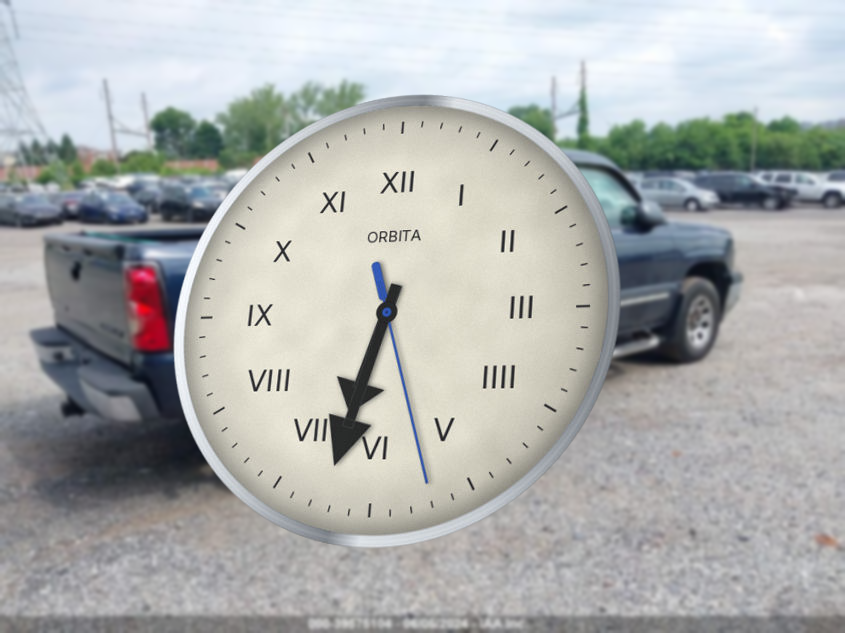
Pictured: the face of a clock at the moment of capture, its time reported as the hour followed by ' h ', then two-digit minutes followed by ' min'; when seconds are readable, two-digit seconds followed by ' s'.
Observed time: 6 h 32 min 27 s
